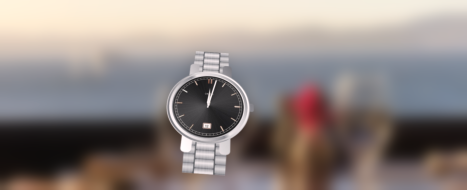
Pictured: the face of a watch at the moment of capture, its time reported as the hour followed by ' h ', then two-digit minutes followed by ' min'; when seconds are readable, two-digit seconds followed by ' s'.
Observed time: 12 h 02 min
